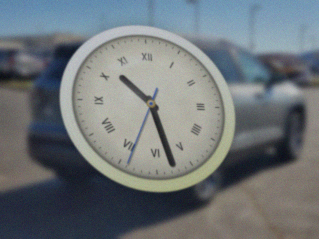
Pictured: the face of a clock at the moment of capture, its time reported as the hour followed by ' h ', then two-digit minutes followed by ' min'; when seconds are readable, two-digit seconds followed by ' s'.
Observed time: 10 h 27 min 34 s
